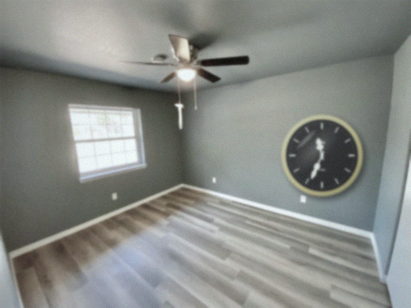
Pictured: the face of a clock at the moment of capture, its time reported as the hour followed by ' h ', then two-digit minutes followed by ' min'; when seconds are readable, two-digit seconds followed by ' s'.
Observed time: 11 h 34 min
